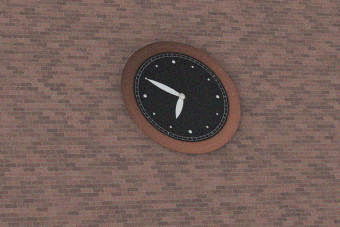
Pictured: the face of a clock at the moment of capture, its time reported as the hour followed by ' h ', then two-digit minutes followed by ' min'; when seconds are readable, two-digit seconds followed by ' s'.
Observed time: 6 h 50 min
